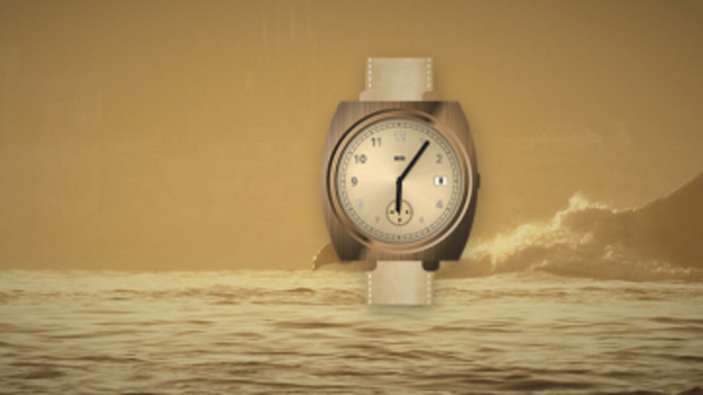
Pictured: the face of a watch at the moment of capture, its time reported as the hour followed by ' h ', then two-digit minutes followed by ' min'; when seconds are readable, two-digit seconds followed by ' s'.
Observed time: 6 h 06 min
